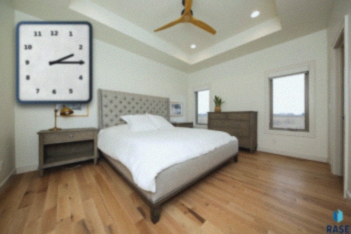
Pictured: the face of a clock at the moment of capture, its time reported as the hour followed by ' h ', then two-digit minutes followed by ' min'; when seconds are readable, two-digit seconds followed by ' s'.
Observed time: 2 h 15 min
